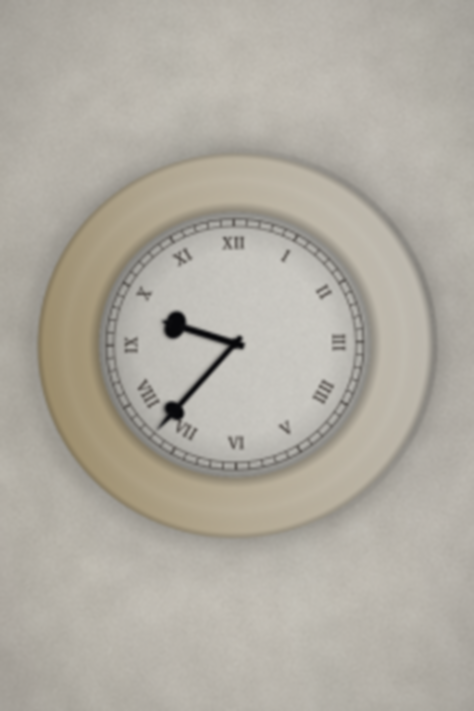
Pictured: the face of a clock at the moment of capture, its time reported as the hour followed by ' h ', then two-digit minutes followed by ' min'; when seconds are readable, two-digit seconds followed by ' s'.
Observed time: 9 h 37 min
